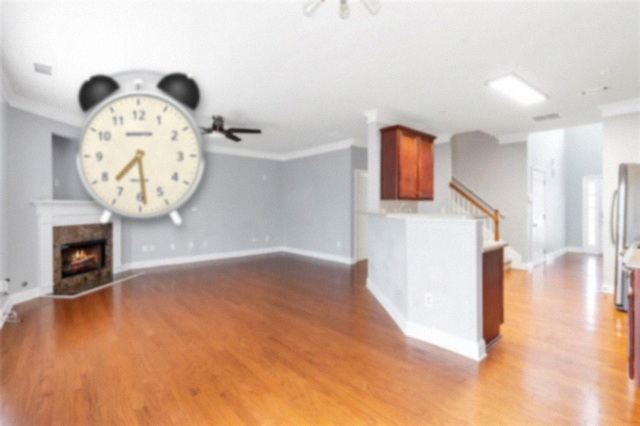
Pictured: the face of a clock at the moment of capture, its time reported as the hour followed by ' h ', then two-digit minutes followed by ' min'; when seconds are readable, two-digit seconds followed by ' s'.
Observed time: 7 h 29 min
